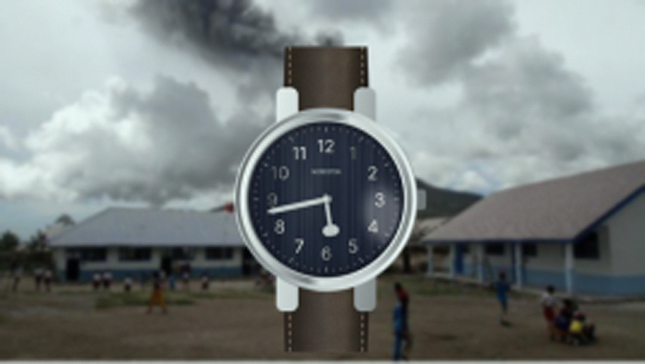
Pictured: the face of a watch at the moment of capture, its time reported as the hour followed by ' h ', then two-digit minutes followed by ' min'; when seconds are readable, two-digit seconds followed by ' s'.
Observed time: 5 h 43 min
